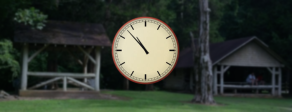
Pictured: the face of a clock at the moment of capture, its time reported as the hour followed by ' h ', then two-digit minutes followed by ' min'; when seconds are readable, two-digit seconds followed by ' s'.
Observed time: 10 h 53 min
